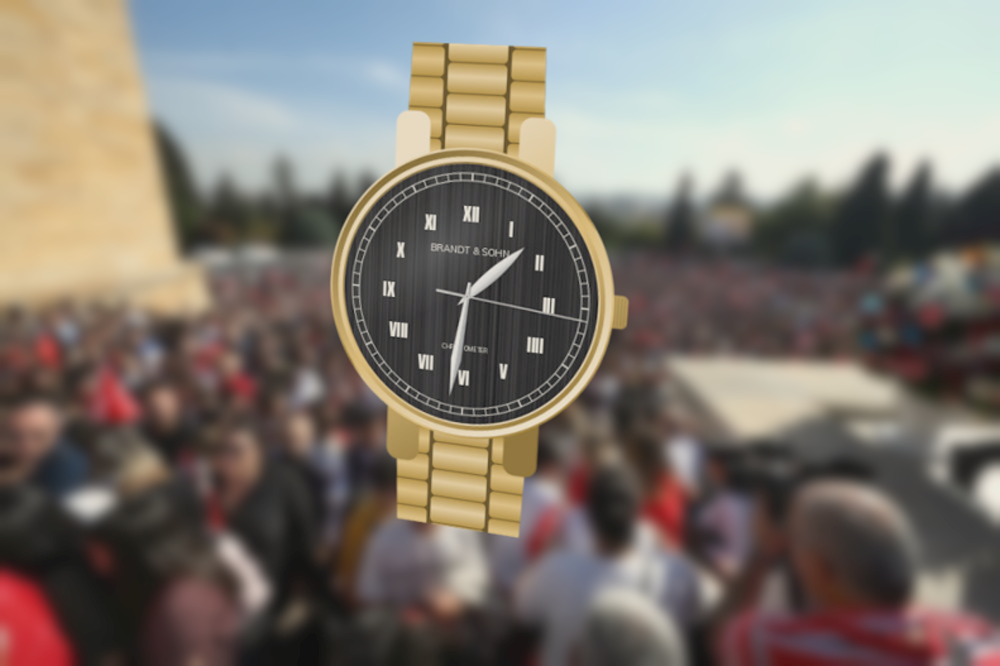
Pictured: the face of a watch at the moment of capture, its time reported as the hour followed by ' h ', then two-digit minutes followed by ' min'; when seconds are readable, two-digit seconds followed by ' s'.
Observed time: 1 h 31 min 16 s
